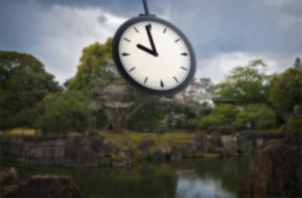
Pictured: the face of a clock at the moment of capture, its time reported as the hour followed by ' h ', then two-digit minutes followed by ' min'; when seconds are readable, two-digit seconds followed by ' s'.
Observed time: 9 h 59 min
